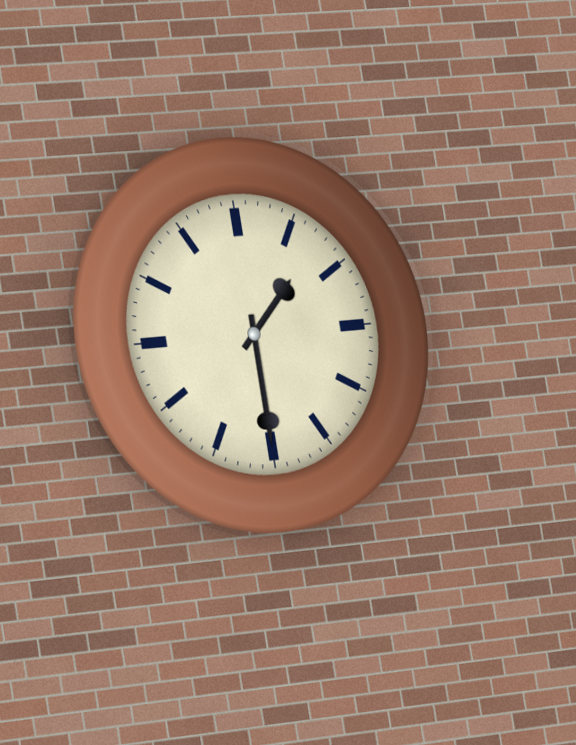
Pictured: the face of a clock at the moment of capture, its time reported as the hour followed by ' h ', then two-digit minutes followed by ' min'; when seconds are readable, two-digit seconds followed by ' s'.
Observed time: 1 h 30 min
